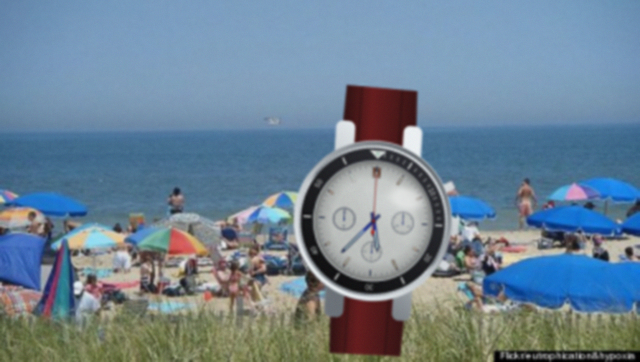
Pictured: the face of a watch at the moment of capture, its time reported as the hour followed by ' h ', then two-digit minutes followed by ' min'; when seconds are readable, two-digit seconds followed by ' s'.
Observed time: 5 h 37 min
